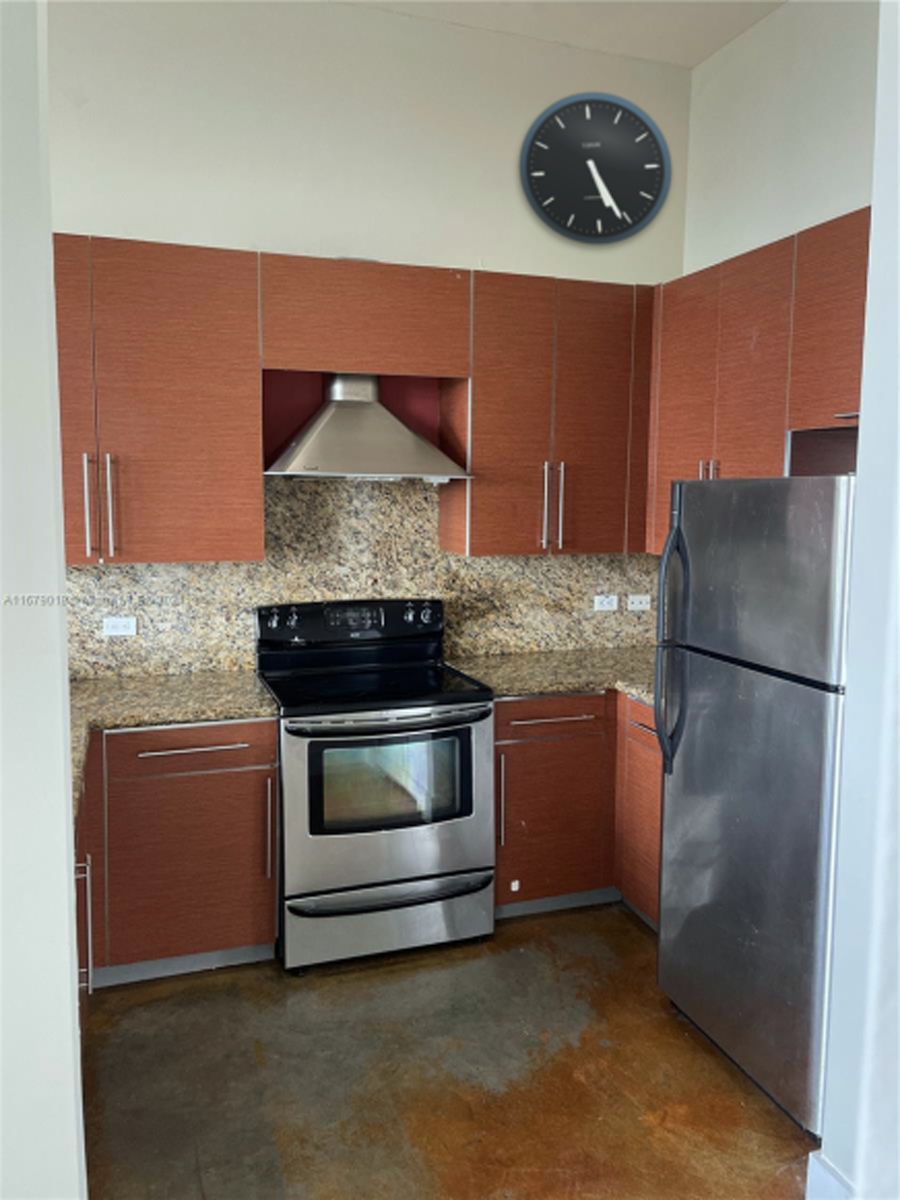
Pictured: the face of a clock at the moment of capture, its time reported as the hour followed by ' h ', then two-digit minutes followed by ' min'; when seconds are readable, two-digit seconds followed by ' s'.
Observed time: 5 h 26 min
